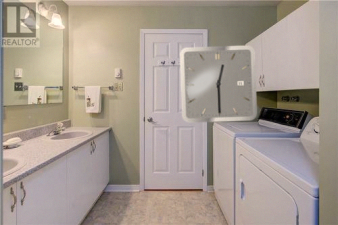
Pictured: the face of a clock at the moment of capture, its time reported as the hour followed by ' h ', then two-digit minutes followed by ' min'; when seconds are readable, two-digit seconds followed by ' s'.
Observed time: 12 h 30 min
